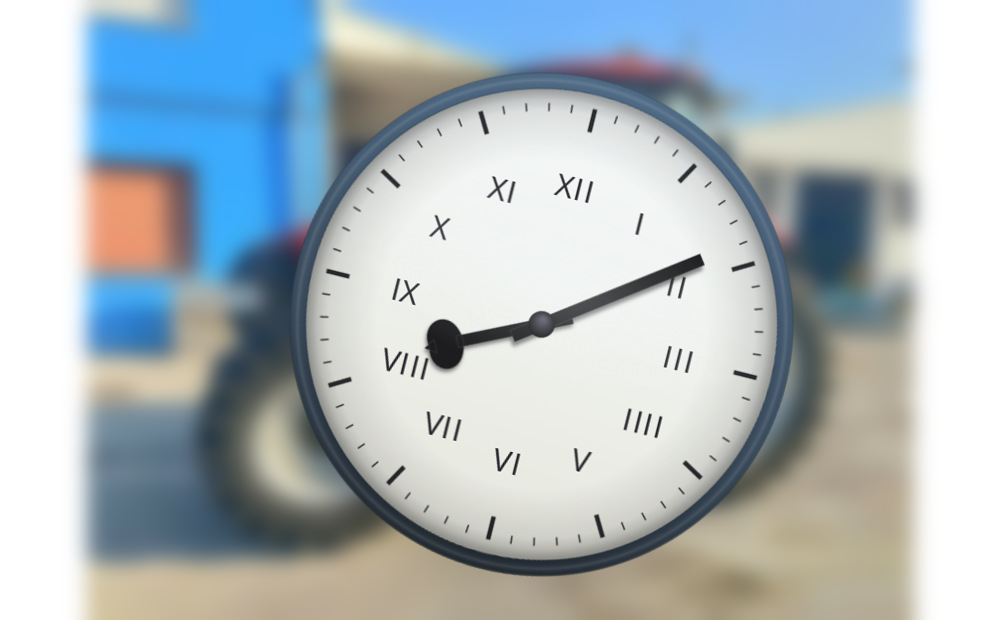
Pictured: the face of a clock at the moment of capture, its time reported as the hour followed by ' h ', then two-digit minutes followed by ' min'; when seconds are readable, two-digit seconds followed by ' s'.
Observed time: 8 h 09 min
